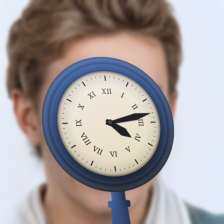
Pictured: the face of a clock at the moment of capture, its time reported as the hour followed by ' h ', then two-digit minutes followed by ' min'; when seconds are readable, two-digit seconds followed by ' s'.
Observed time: 4 h 13 min
